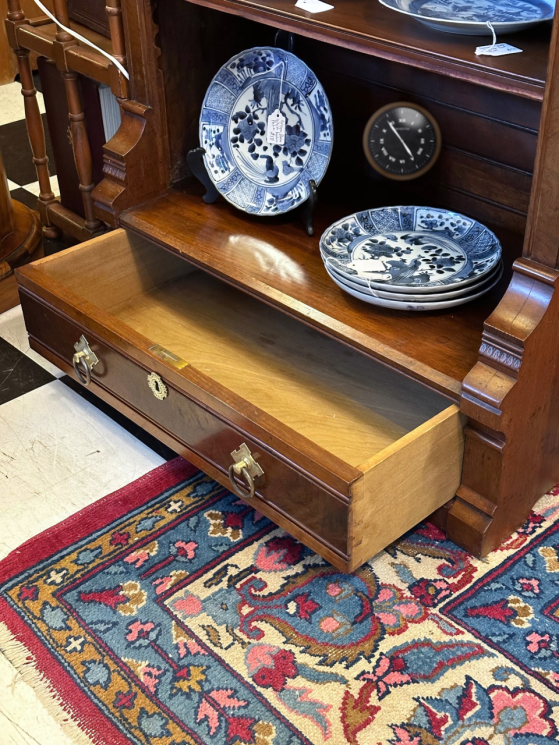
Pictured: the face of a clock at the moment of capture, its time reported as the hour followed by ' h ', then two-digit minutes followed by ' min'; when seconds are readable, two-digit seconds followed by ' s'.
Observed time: 4 h 54 min
